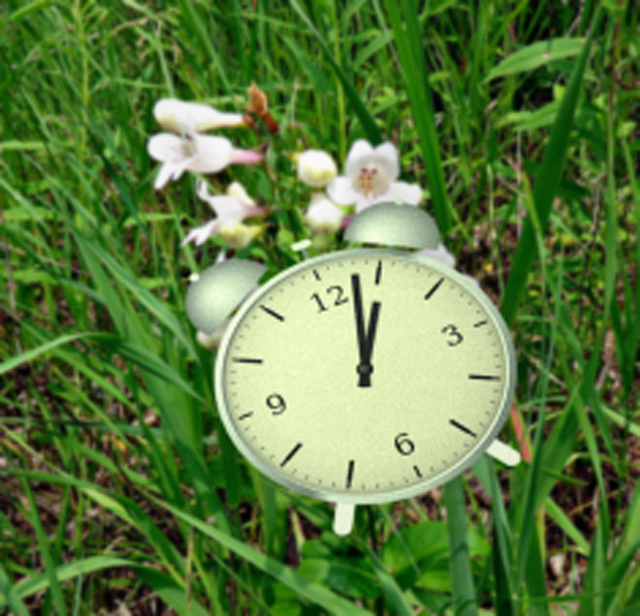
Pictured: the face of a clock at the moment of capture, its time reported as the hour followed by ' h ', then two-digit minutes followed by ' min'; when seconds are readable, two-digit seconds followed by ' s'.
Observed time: 1 h 03 min
